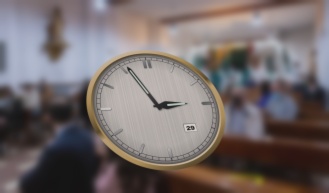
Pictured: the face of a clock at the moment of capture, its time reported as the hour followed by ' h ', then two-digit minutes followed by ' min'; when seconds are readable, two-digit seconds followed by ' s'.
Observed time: 2 h 56 min
